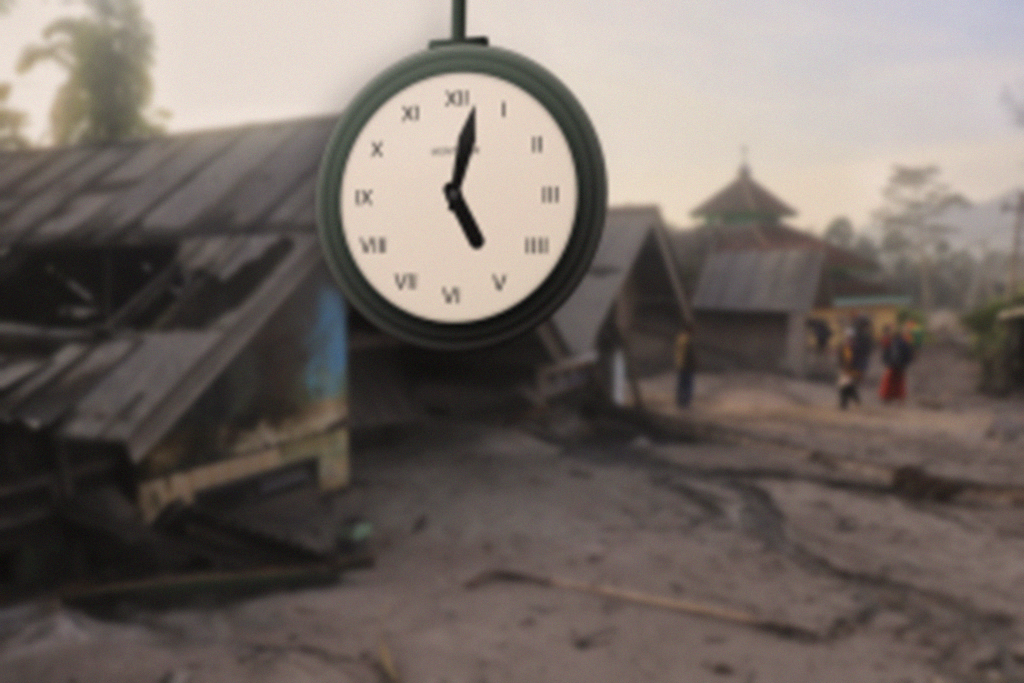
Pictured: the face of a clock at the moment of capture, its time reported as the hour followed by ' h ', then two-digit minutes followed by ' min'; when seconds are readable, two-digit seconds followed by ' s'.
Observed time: 5 h 02 min
